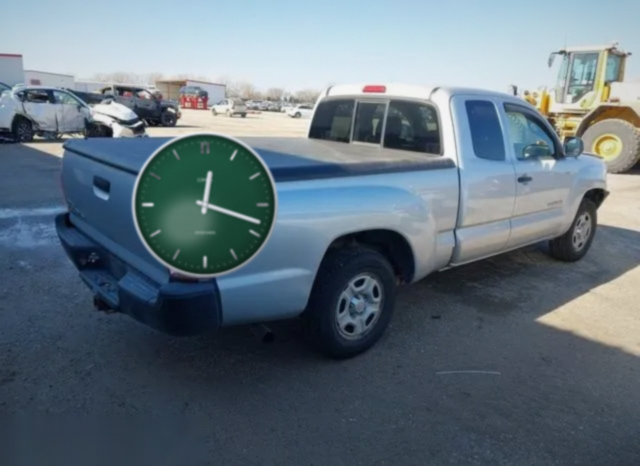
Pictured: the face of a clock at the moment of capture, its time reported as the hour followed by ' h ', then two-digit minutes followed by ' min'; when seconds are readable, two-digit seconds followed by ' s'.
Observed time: 12 h 18 min
